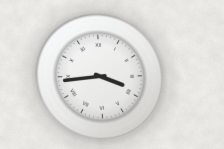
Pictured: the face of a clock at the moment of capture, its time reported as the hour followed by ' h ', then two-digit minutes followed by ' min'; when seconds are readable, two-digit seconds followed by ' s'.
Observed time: 3 h 44 min
